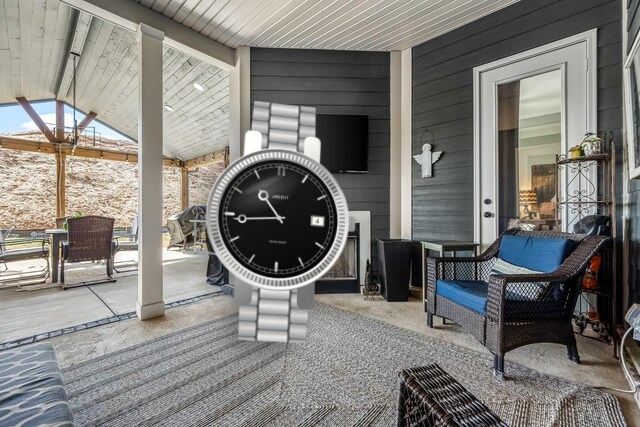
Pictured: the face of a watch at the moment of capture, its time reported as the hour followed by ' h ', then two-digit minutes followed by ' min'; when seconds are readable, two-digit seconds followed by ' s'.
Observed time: 10 h 44 min
